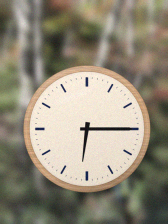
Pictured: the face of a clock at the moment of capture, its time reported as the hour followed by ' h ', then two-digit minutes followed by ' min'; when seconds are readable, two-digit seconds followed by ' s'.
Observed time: 6 h 15 min
